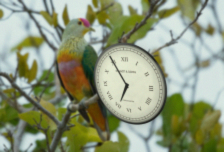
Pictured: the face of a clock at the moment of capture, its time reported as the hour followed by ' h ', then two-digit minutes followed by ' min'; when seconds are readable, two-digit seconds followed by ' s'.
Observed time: 6 h 55 min
